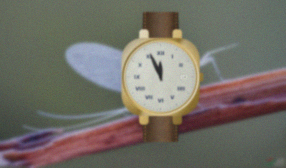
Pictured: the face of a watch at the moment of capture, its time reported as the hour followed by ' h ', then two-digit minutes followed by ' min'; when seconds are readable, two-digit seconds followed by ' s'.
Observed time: 11 h 56 min
